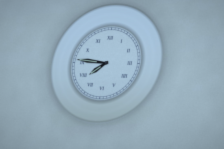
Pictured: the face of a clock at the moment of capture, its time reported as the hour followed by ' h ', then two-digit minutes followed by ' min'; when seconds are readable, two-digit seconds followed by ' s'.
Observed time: 7 h 46 min
